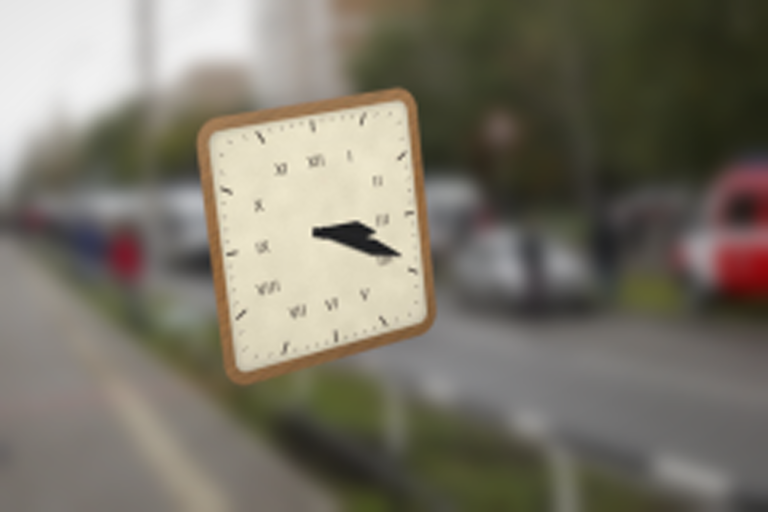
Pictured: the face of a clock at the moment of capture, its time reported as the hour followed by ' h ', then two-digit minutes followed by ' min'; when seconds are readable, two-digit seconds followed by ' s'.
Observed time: 3 h 19 min
